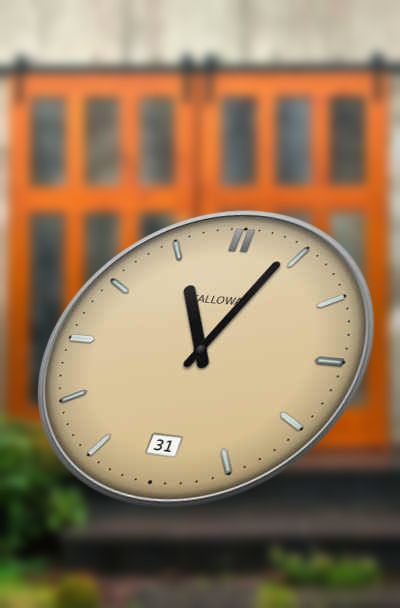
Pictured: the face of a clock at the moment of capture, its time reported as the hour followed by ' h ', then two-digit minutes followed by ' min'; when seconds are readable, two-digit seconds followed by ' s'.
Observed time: 11 h 04 min
